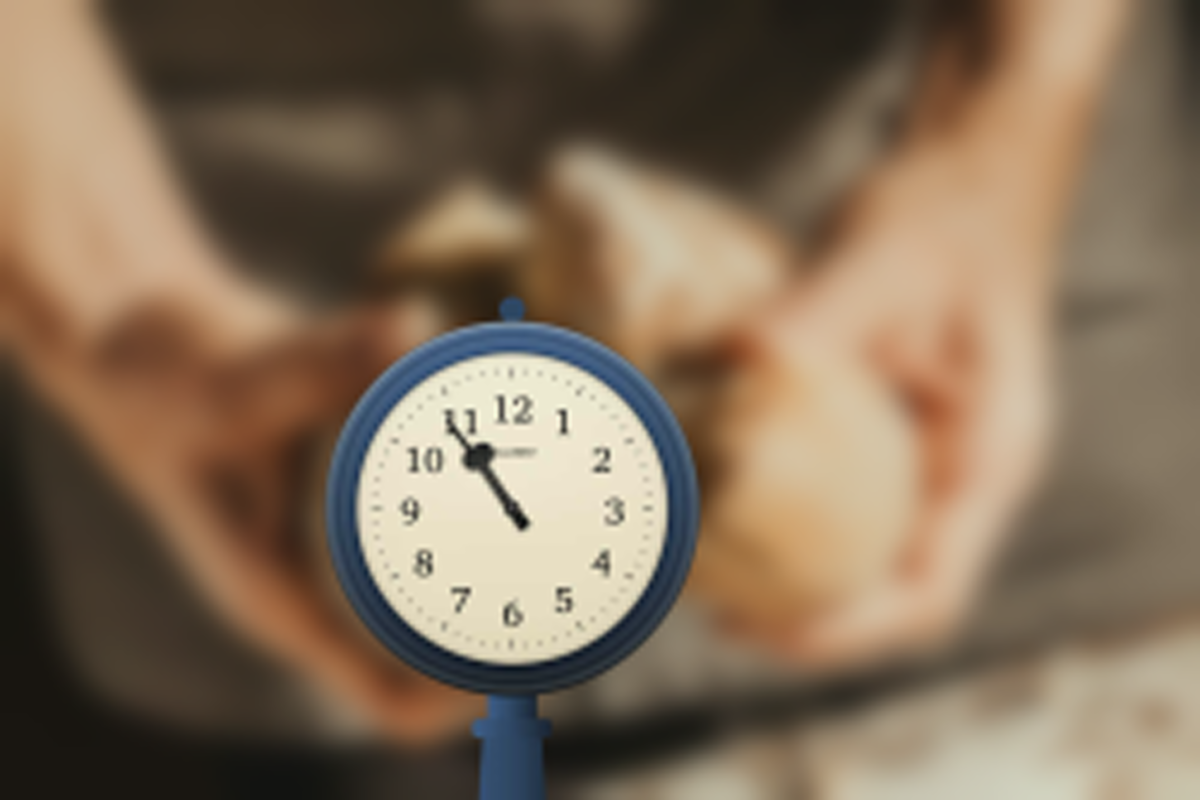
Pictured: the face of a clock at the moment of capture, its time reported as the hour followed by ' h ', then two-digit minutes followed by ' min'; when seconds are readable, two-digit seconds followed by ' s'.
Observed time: 10 h 54 min
